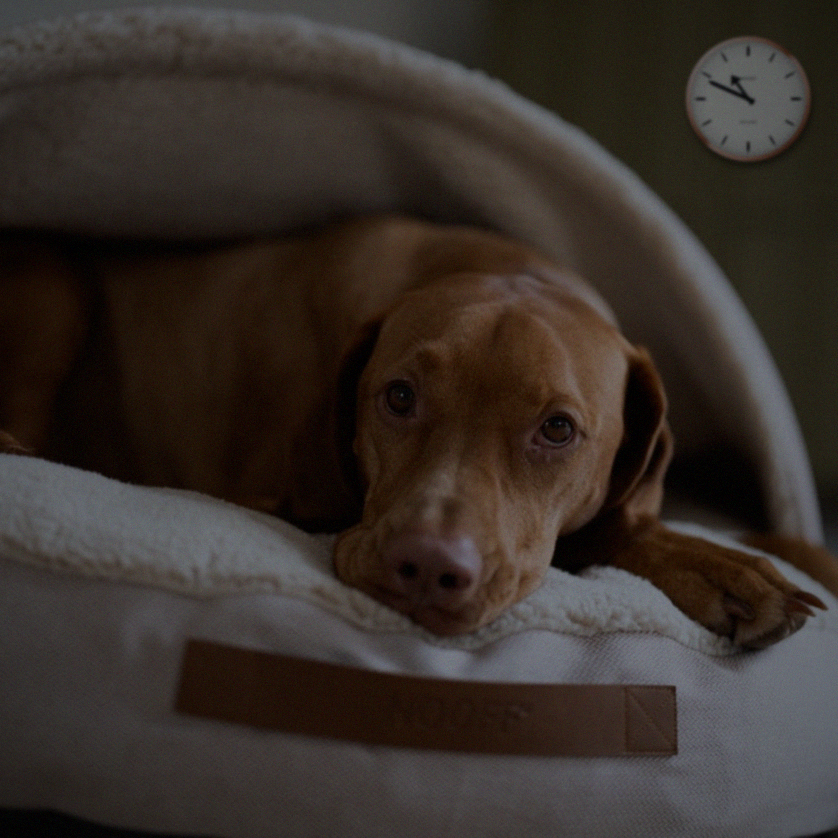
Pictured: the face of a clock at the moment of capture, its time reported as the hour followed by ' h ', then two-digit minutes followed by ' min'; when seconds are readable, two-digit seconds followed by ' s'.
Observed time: 10 h 49 min
